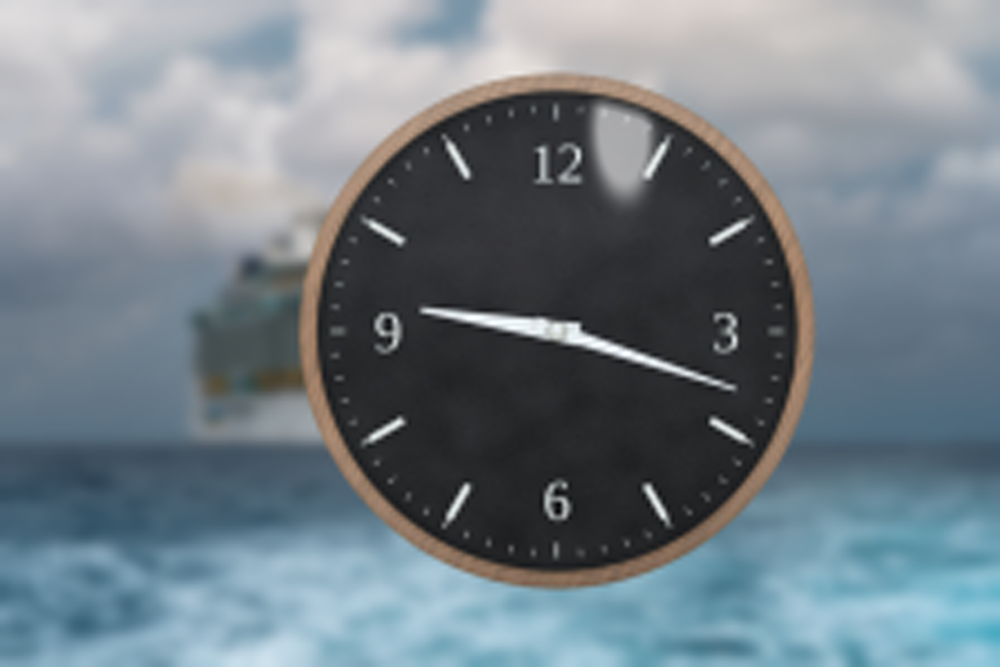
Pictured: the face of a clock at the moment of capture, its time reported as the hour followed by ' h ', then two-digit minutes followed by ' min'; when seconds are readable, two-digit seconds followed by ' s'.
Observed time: 9 h 18 min
